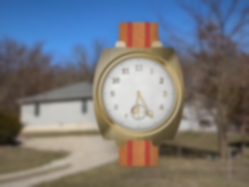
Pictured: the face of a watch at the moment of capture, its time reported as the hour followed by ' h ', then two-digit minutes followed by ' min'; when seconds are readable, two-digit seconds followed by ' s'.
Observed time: 6 h 25 min
